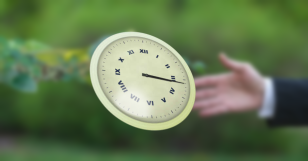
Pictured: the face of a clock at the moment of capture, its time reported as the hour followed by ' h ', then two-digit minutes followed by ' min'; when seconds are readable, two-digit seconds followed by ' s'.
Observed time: 3 h 16 min
